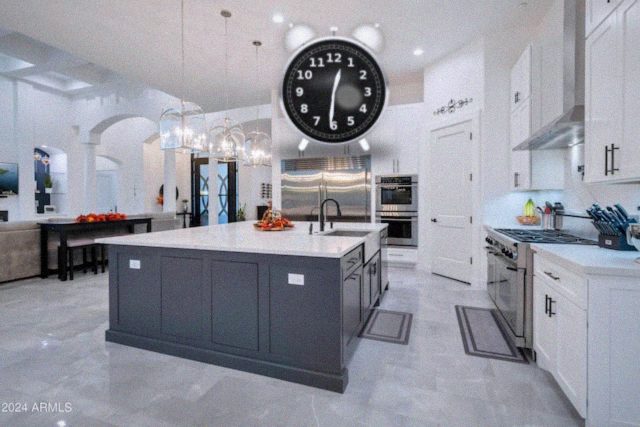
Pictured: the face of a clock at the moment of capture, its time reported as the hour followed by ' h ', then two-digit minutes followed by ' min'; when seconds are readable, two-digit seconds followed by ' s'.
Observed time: 12 h 31 min
